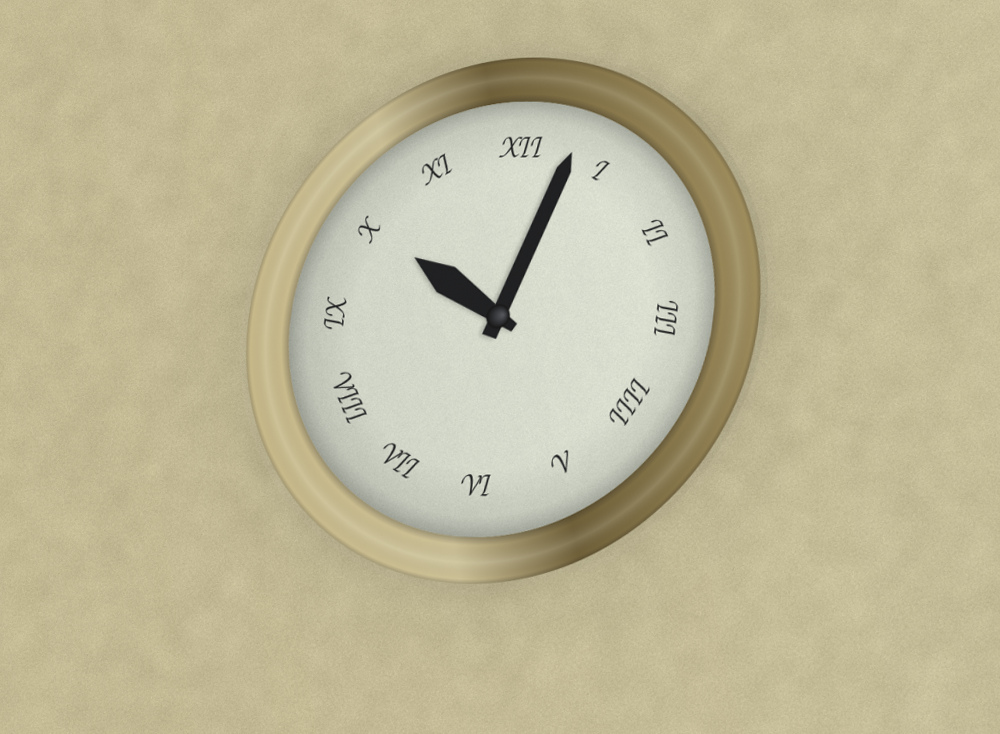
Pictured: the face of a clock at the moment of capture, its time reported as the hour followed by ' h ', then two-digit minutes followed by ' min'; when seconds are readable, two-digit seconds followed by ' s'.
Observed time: 10 h 03 min
